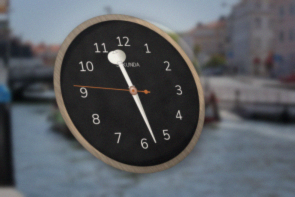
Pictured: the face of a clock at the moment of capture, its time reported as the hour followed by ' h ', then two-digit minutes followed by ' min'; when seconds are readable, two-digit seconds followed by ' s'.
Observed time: 11 h 27 min 46 s
